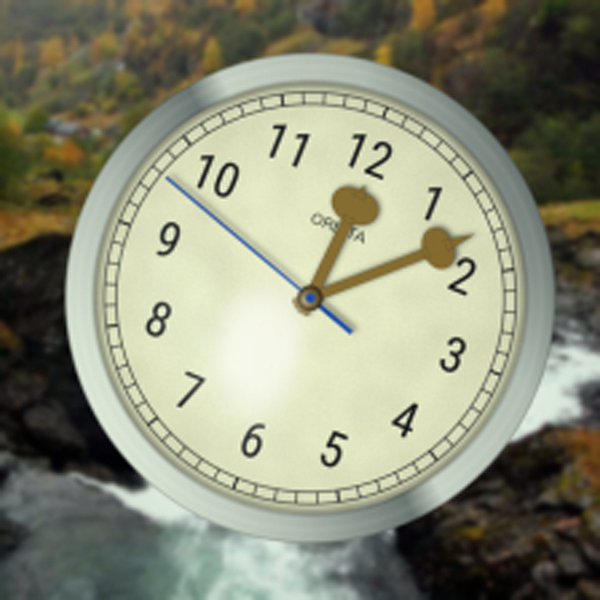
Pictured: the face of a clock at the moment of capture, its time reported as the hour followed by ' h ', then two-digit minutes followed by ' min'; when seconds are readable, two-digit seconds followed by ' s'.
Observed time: 12 h 07 min 48 s
